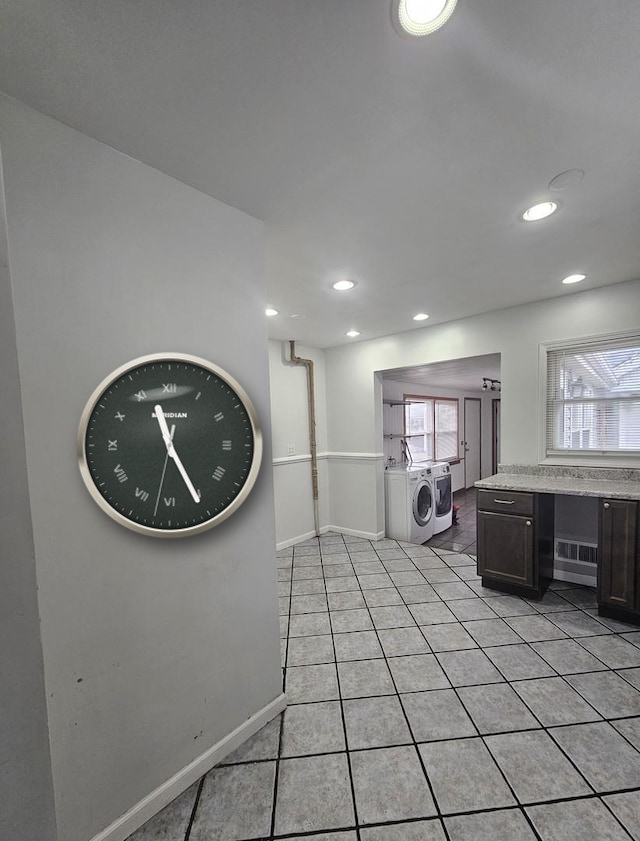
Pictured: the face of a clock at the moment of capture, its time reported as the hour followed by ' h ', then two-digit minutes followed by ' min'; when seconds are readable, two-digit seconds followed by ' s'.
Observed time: 11 h 25 min 32 s
